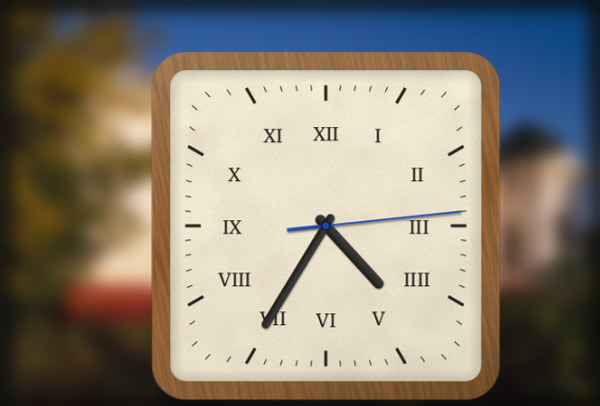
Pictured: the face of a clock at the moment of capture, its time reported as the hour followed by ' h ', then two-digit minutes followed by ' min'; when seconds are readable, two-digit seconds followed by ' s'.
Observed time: 4 h 35 min 14 s
